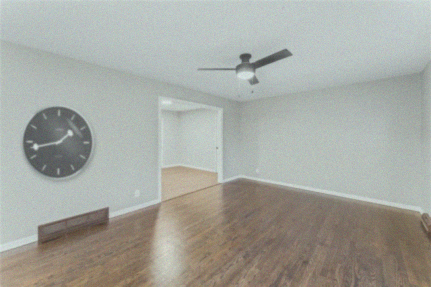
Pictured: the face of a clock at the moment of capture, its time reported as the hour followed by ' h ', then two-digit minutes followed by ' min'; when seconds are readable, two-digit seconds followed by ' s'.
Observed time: 1 h 43 min
